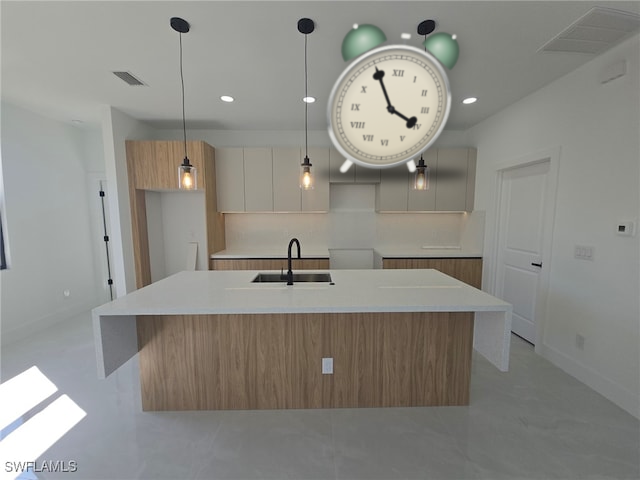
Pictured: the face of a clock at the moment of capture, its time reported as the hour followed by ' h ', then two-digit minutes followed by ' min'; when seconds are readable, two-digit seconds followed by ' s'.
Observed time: 3 h 55 min
